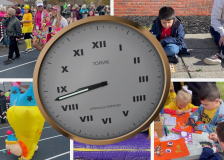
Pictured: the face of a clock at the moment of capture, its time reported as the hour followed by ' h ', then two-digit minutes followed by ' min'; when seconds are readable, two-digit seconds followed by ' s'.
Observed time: 8 h 43 min
